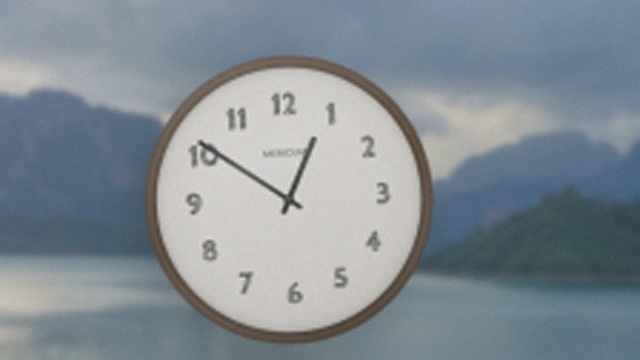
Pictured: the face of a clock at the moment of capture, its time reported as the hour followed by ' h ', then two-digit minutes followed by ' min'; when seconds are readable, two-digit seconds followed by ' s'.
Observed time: 12 h 51 min
